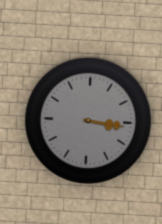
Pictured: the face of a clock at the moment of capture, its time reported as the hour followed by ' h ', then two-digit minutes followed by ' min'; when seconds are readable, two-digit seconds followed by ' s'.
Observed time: 3 h 16 min
